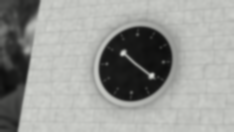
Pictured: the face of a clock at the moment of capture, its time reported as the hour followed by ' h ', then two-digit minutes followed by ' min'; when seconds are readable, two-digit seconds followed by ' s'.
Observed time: 10 h 21 min
